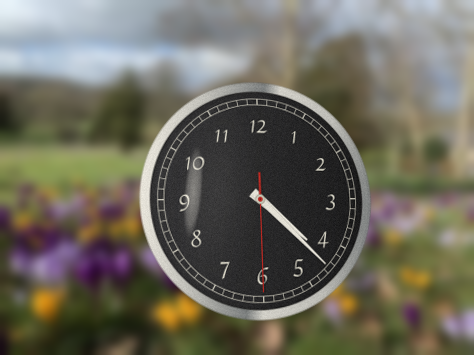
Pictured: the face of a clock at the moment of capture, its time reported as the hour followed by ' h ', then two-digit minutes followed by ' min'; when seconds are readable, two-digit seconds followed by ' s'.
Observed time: 4 h 22 min 30 s
